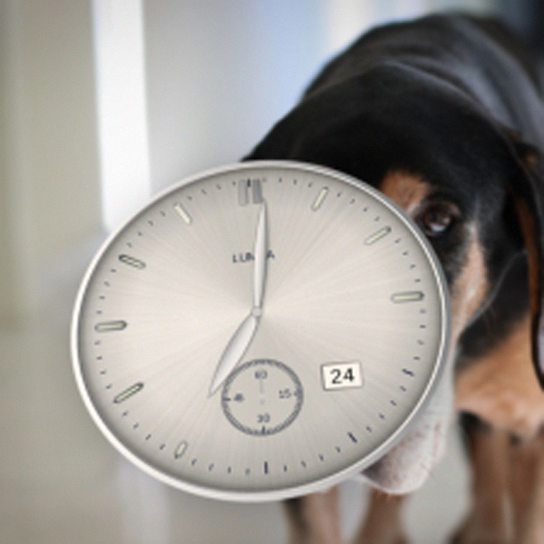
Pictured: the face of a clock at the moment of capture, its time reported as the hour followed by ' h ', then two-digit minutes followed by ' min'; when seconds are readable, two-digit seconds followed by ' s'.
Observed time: 7 h 01 min
